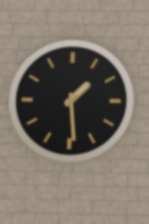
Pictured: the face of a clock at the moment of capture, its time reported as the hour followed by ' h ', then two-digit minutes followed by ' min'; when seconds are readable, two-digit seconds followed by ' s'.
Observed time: 1 h 29 min
